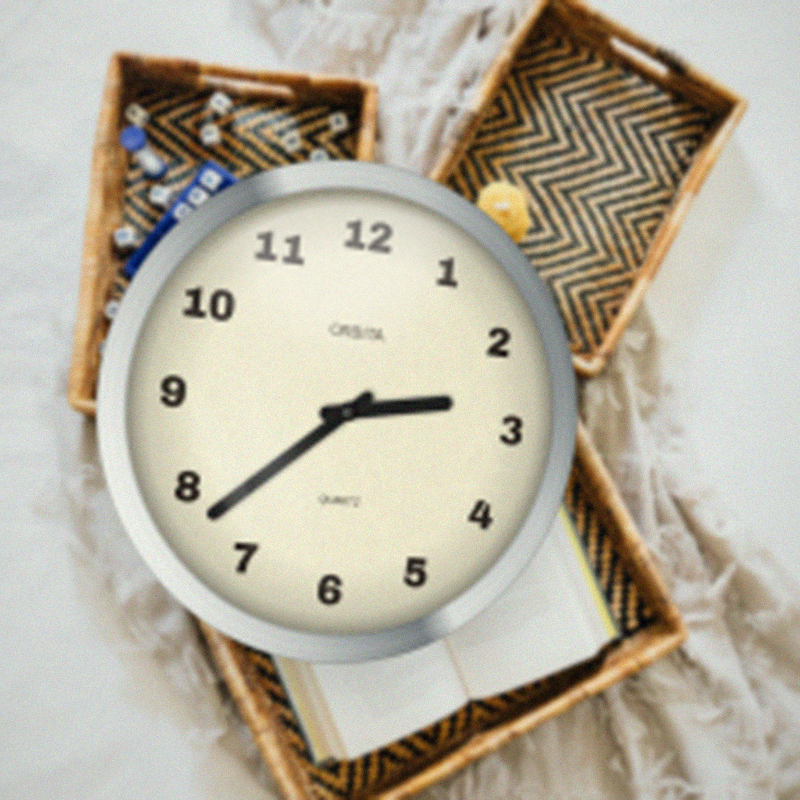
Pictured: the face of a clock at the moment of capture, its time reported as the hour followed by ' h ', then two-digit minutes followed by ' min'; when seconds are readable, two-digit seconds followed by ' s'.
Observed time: 2 h 38 min
